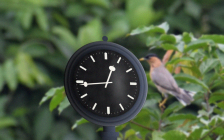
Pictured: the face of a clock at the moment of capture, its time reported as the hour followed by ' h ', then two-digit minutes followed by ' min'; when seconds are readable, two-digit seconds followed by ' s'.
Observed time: 12 h 44 min
